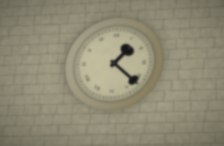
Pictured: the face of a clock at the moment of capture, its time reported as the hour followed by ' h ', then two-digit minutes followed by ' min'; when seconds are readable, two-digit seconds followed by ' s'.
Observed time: 1 h 22 min
